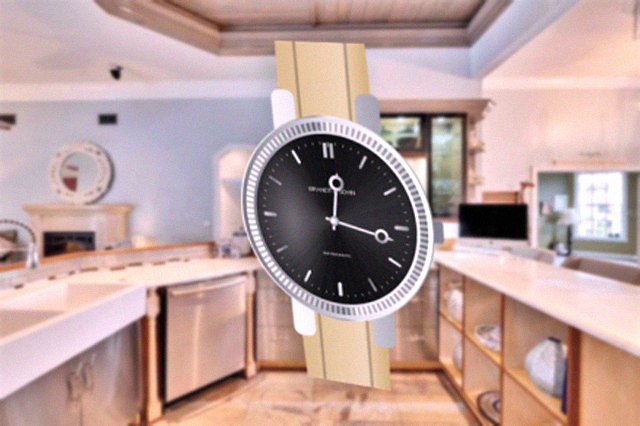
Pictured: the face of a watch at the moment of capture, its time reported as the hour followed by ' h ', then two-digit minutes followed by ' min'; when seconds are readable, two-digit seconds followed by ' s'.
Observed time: 12 h 17 min
